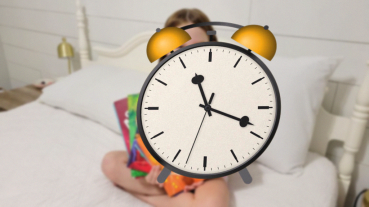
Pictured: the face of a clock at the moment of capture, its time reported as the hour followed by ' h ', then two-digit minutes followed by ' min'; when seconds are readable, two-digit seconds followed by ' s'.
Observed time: 11 h 18 min 33 s
